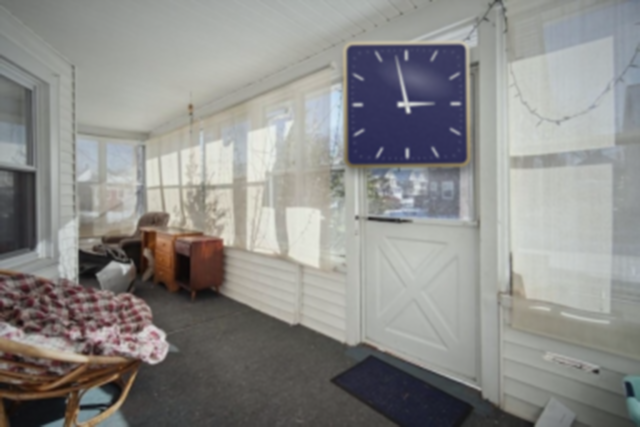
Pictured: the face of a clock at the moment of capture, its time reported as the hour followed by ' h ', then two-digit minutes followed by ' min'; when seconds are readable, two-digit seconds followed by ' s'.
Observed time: 2 h 58 min
